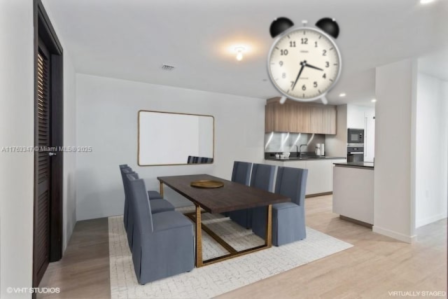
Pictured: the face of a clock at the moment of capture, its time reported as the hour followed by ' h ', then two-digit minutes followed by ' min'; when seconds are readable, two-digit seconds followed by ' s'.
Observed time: 3 h 34 min
